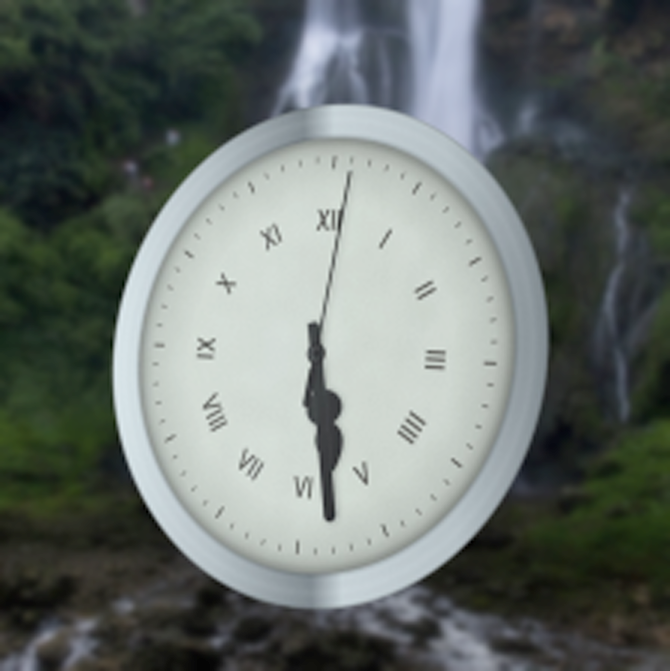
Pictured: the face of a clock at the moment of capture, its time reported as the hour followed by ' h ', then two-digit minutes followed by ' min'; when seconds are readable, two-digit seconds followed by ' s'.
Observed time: 5 h 28 min 01 s
